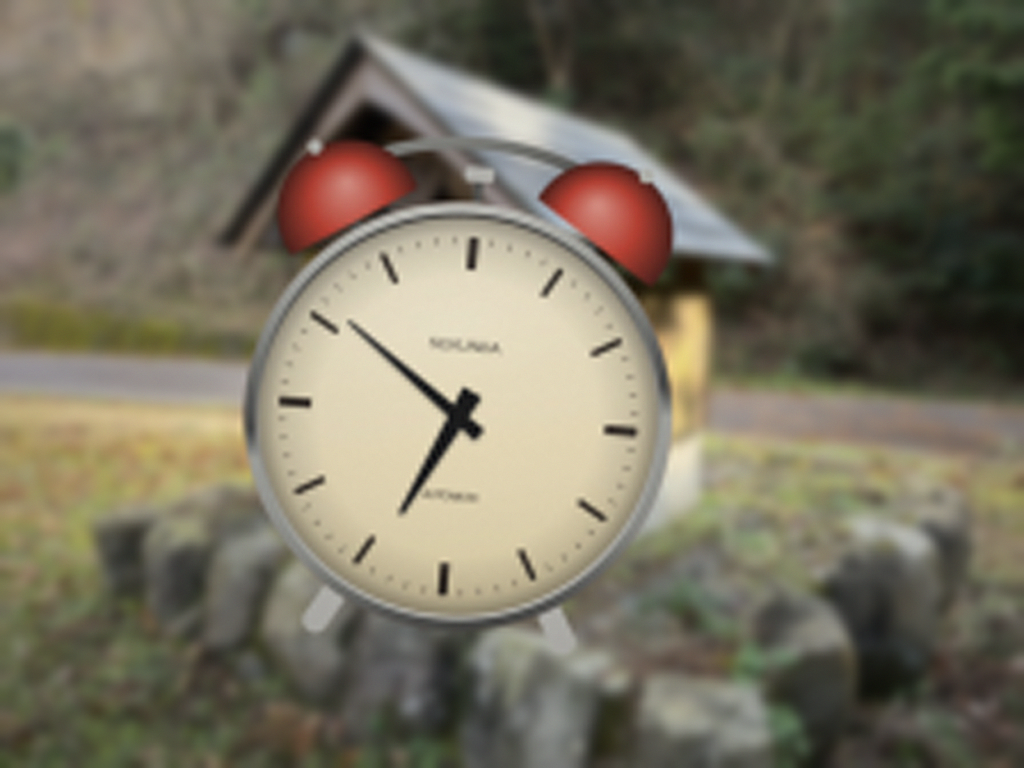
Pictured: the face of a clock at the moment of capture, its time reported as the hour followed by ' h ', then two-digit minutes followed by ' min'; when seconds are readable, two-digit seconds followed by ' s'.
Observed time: 6 h 51 min
